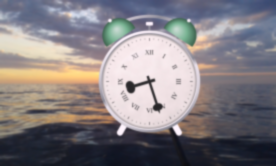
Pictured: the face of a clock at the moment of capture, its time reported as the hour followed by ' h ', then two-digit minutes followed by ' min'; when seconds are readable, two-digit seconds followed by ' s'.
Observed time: 8 h 27 min
